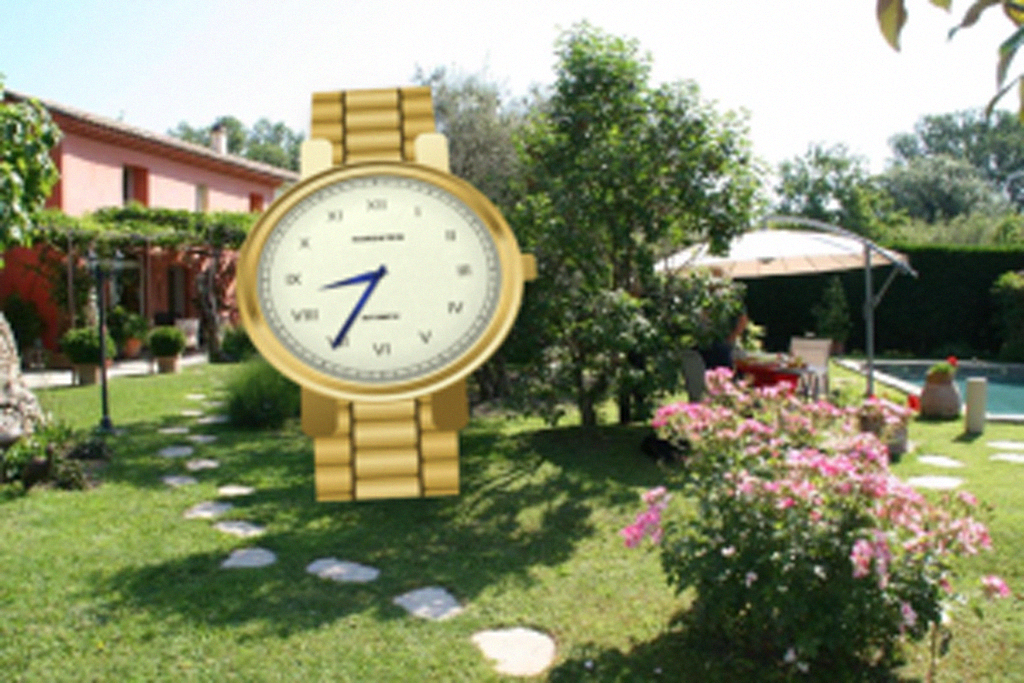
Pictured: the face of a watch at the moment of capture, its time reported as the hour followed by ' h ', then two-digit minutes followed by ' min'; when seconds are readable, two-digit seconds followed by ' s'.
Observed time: 8 h 35 min
